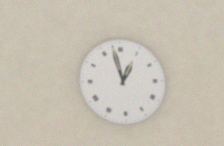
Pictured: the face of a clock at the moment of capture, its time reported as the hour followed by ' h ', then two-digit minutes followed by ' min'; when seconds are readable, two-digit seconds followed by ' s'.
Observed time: 12 h 58 min
